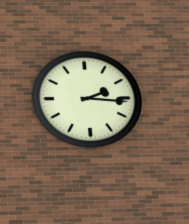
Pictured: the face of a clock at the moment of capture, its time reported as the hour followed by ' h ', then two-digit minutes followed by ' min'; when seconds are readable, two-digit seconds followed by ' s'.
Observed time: 2 h 16 min
